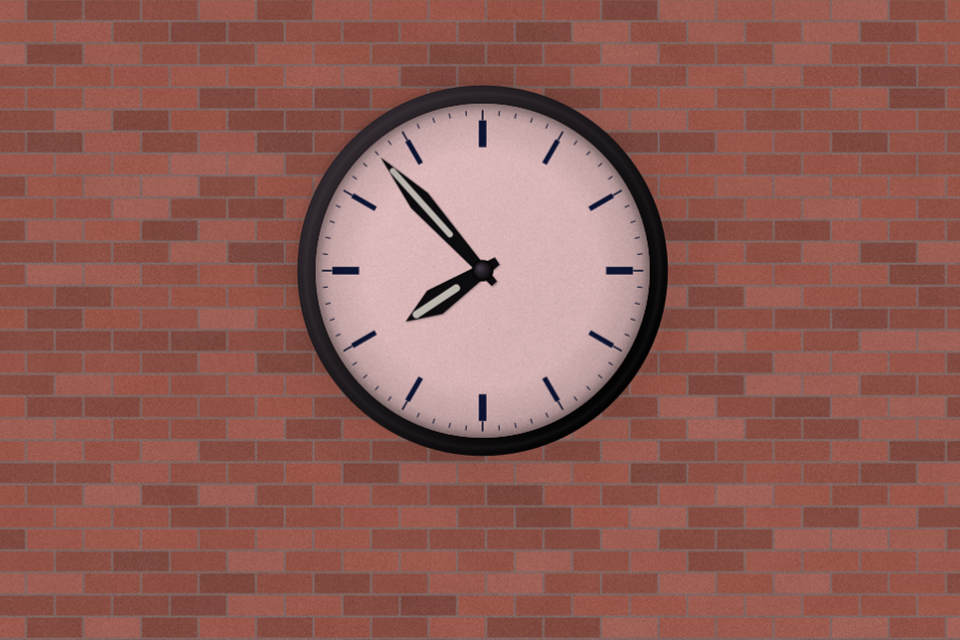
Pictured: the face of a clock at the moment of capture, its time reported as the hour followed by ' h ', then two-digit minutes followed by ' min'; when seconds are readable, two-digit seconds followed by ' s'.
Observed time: 7 h 53 min
